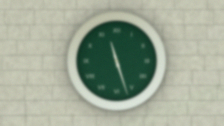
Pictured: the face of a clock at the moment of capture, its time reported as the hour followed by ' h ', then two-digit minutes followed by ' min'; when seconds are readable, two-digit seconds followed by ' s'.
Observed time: 11 h 27 min
